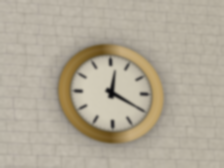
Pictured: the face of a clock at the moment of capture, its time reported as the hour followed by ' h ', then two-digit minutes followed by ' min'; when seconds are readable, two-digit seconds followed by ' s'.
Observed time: 12 h 20 min
